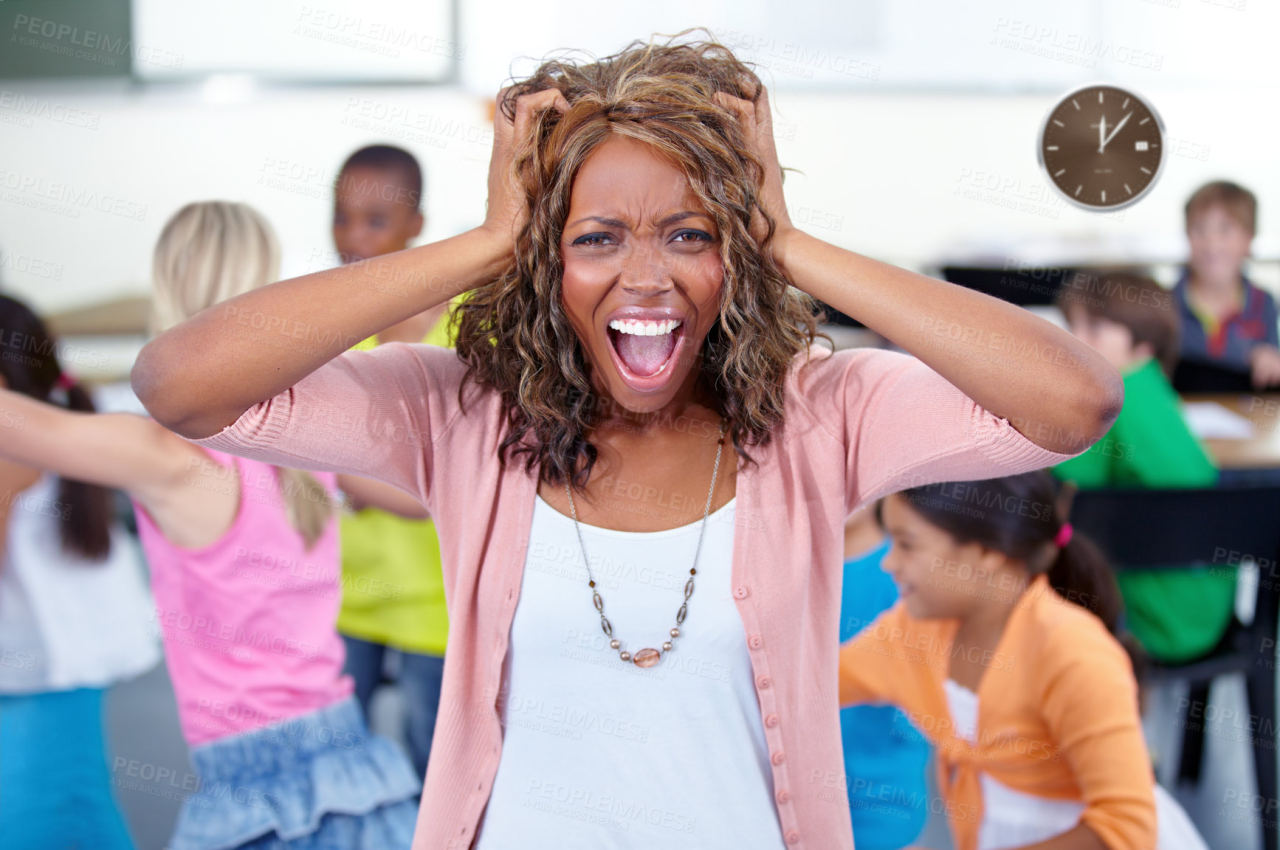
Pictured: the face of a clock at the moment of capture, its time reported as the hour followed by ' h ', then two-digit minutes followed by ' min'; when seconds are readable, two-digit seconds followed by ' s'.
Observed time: 12 h 07 min
